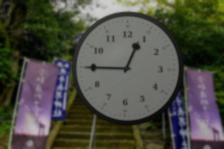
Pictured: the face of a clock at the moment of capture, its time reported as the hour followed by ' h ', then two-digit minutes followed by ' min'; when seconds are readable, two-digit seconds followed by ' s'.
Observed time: 12 h 45 min
